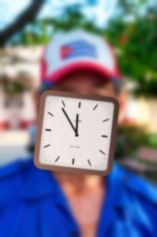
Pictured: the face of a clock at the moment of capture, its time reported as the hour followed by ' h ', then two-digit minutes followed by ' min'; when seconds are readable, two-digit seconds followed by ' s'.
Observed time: 11 h 54 min
